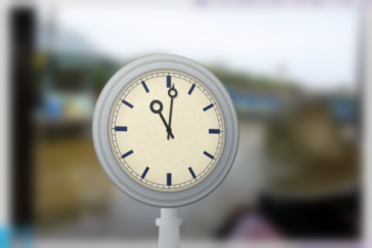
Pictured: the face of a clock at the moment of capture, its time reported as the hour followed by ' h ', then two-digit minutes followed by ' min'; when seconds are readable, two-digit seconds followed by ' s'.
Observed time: 11 h 01 min
